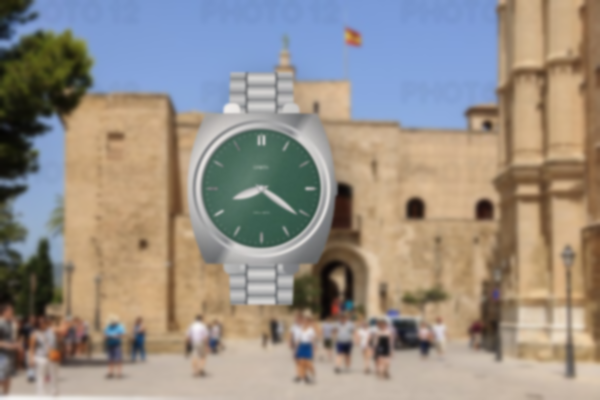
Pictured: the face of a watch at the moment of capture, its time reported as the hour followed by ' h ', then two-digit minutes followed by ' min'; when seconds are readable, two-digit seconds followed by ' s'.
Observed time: 8 h 21 min
